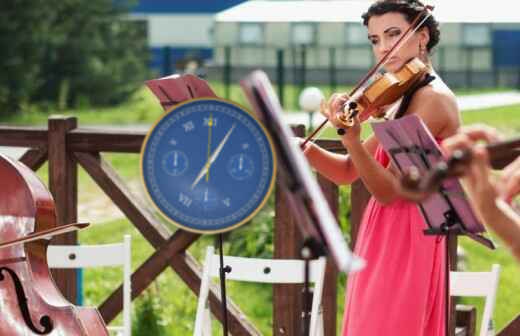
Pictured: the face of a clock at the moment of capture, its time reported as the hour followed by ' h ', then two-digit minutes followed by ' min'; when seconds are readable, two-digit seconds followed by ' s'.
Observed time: 7 h 05 min
